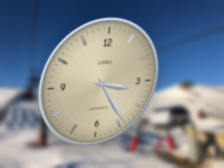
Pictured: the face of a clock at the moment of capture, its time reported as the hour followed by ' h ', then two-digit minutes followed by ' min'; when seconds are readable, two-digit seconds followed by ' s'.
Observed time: 3 h 24 min
